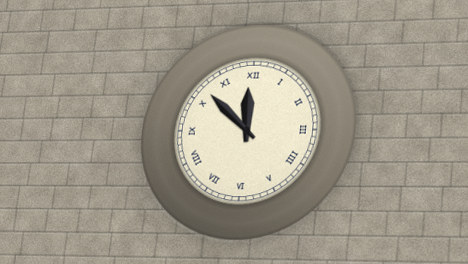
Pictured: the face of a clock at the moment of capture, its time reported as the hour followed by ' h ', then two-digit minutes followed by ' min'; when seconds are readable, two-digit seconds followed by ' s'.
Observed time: 11 h 52 min
